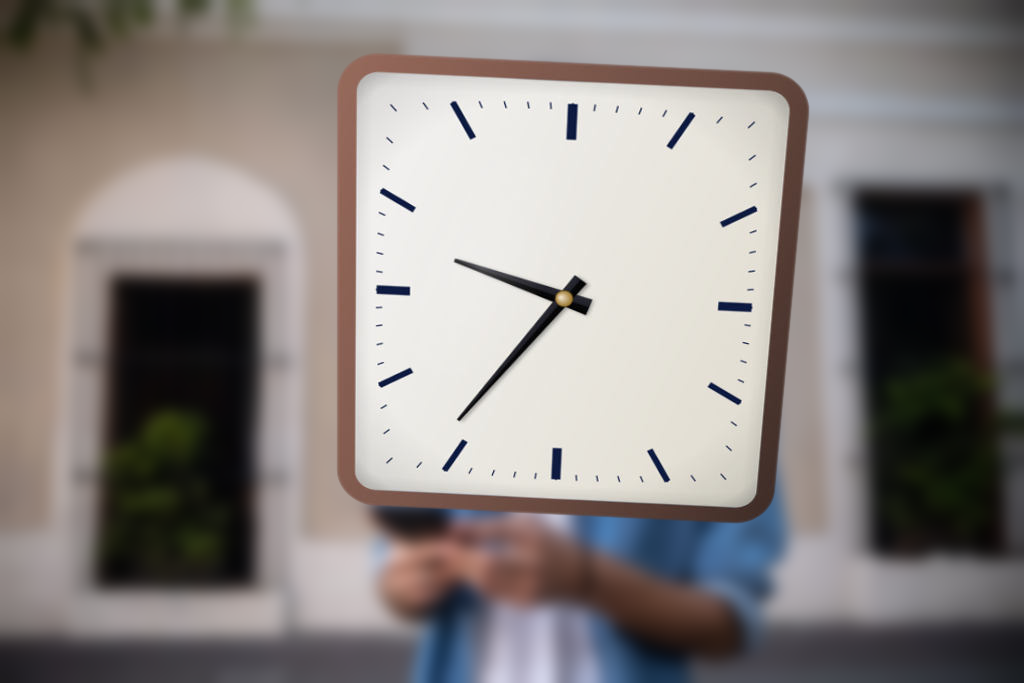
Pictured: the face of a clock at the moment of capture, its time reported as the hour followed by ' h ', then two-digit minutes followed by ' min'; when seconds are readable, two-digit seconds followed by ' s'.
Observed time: 9 h 36 min
